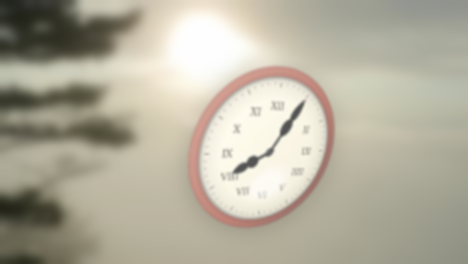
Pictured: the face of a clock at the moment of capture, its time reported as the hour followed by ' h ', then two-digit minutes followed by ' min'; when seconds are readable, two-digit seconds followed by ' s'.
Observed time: 8 h 05 min
